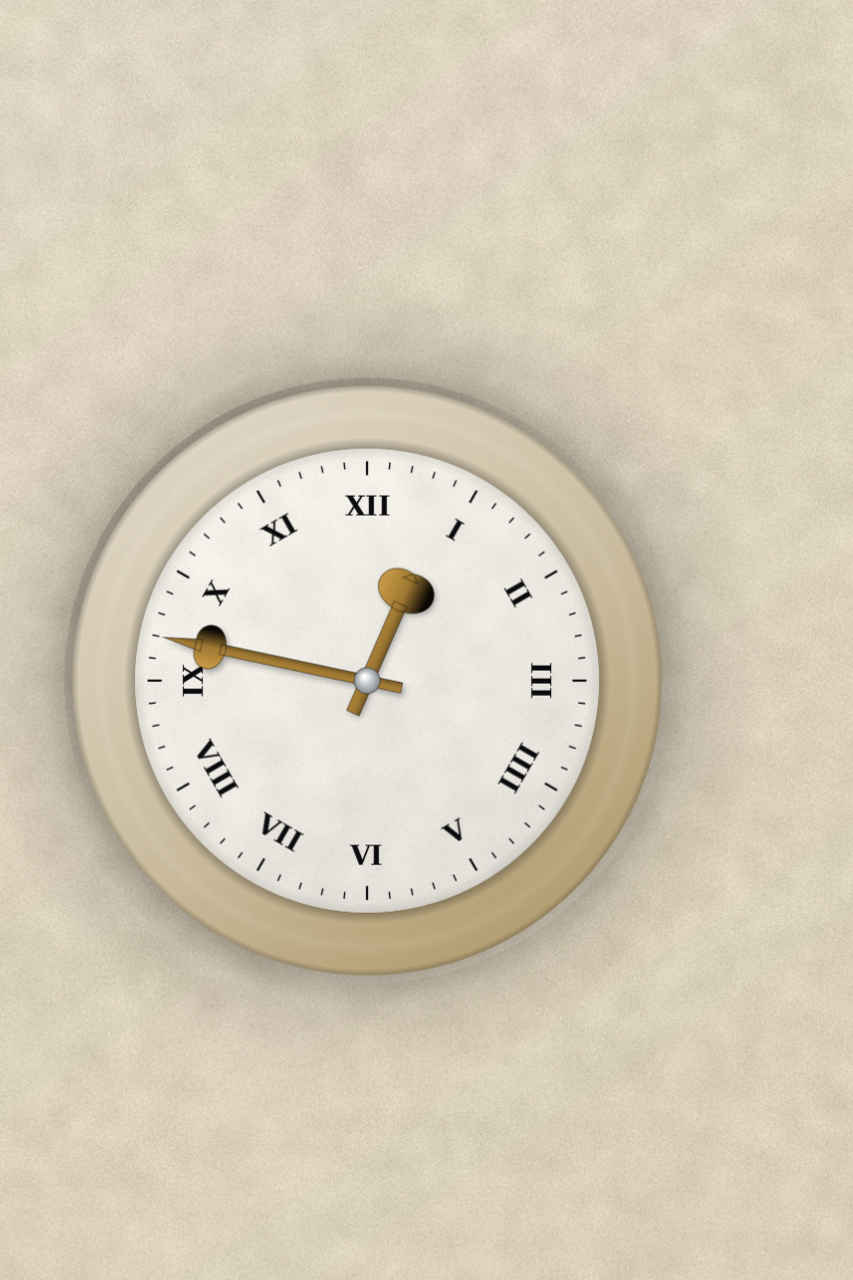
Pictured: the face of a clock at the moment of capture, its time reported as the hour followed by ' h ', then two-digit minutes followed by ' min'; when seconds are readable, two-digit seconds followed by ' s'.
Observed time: 12 h 47 min
